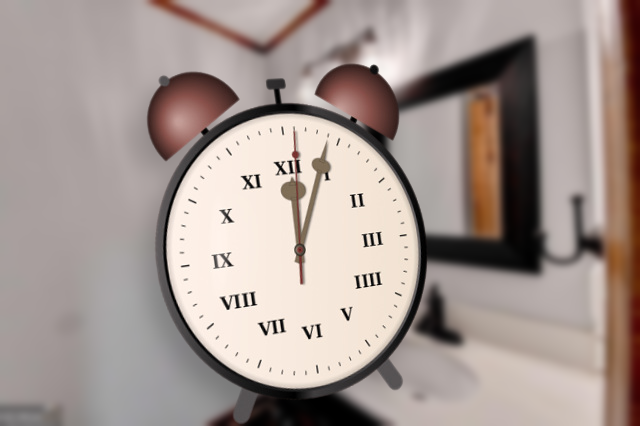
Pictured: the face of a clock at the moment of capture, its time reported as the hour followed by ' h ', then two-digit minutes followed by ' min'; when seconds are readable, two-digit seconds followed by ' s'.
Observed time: 12 h 04 min 01 s
